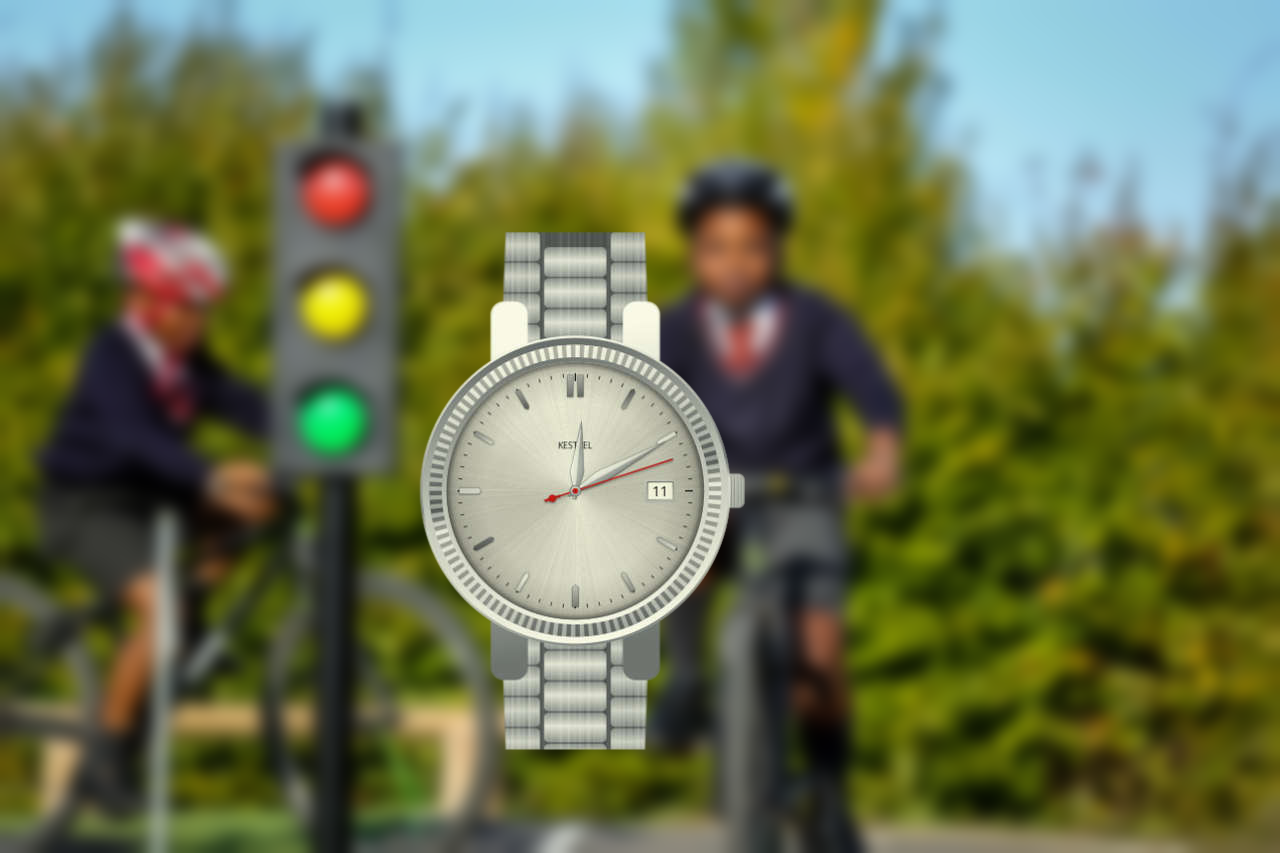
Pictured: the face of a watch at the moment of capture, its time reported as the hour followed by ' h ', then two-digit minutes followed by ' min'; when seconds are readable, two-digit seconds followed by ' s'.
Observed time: 12 h 10 min 12 s
